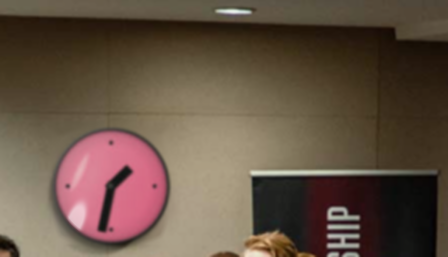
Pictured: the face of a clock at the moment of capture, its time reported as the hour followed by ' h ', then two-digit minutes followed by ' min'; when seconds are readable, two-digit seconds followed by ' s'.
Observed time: 1 h 32 min
